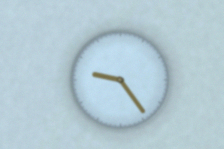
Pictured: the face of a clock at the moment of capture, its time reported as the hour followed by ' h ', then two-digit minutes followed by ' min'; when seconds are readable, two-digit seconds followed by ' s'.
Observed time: 9 h 24 min
